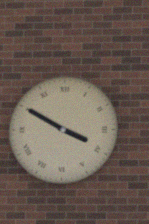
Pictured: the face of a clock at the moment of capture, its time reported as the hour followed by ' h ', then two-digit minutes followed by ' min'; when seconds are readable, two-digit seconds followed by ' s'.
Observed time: 3 h 50 min
